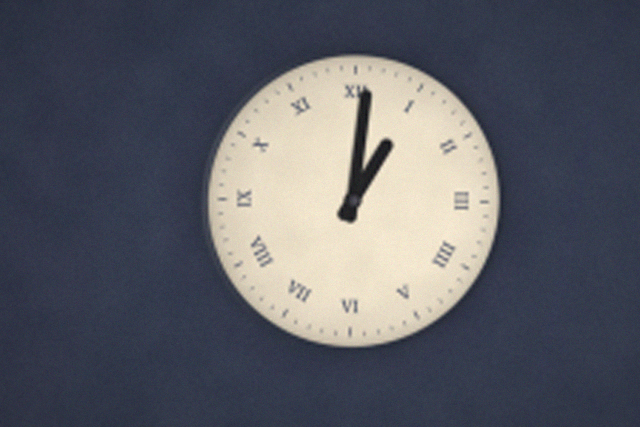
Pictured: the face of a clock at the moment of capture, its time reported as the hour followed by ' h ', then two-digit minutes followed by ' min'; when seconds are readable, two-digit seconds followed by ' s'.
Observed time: 1 h 01 min
